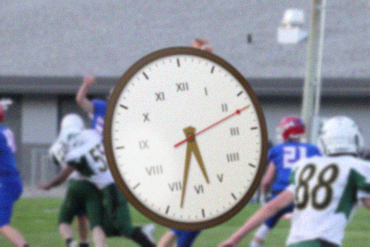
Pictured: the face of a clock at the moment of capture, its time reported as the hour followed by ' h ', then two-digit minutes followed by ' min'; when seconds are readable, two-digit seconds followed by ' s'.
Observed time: 5 h 33 min 12 s
